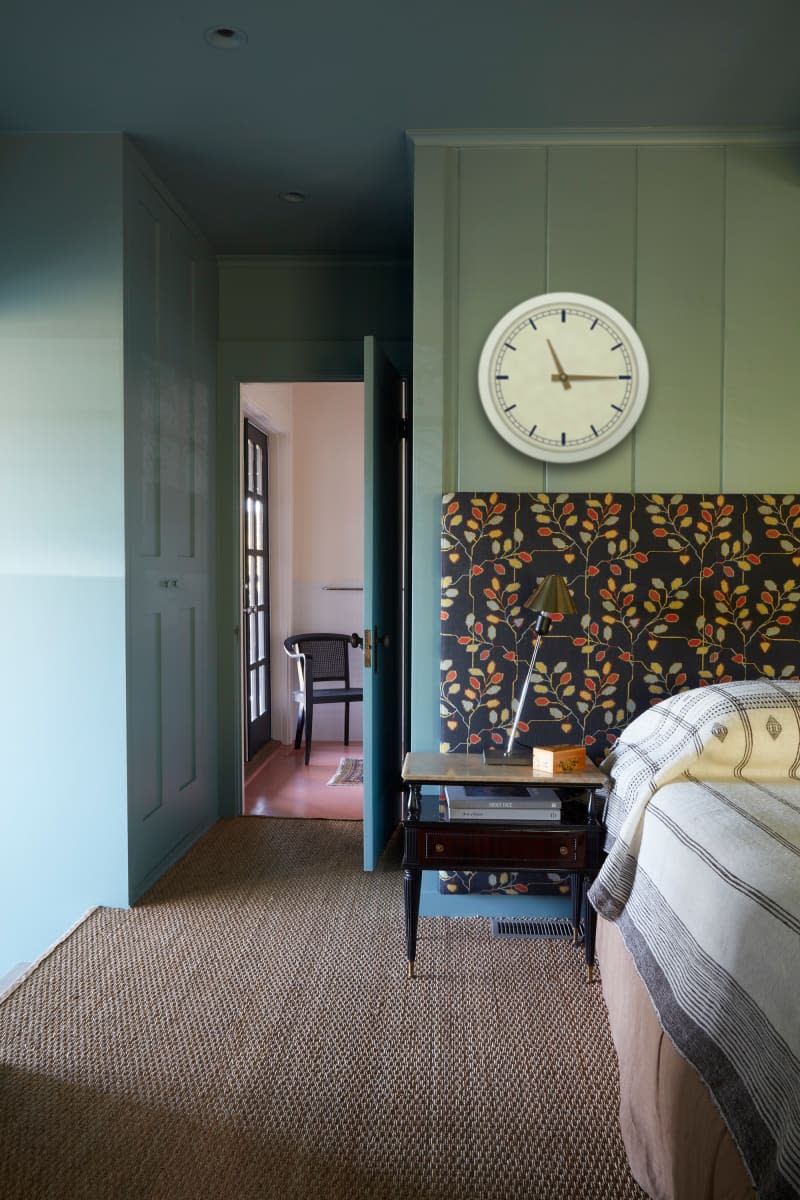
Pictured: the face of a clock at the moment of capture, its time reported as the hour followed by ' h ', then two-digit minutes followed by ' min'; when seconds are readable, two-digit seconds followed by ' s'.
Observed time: 11 h 15 min
